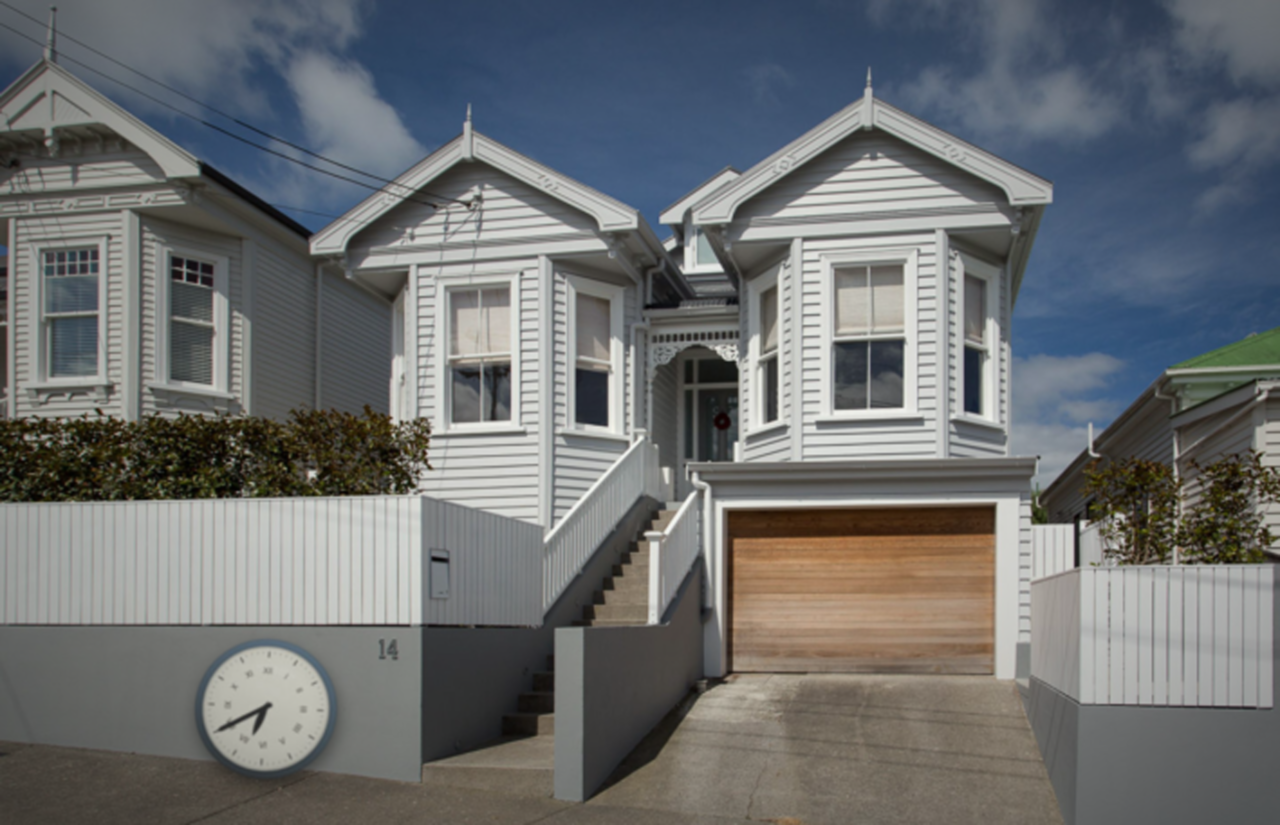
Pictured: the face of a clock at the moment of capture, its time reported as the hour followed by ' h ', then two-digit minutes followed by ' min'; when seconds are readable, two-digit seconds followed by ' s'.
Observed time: 6 h 40 min
